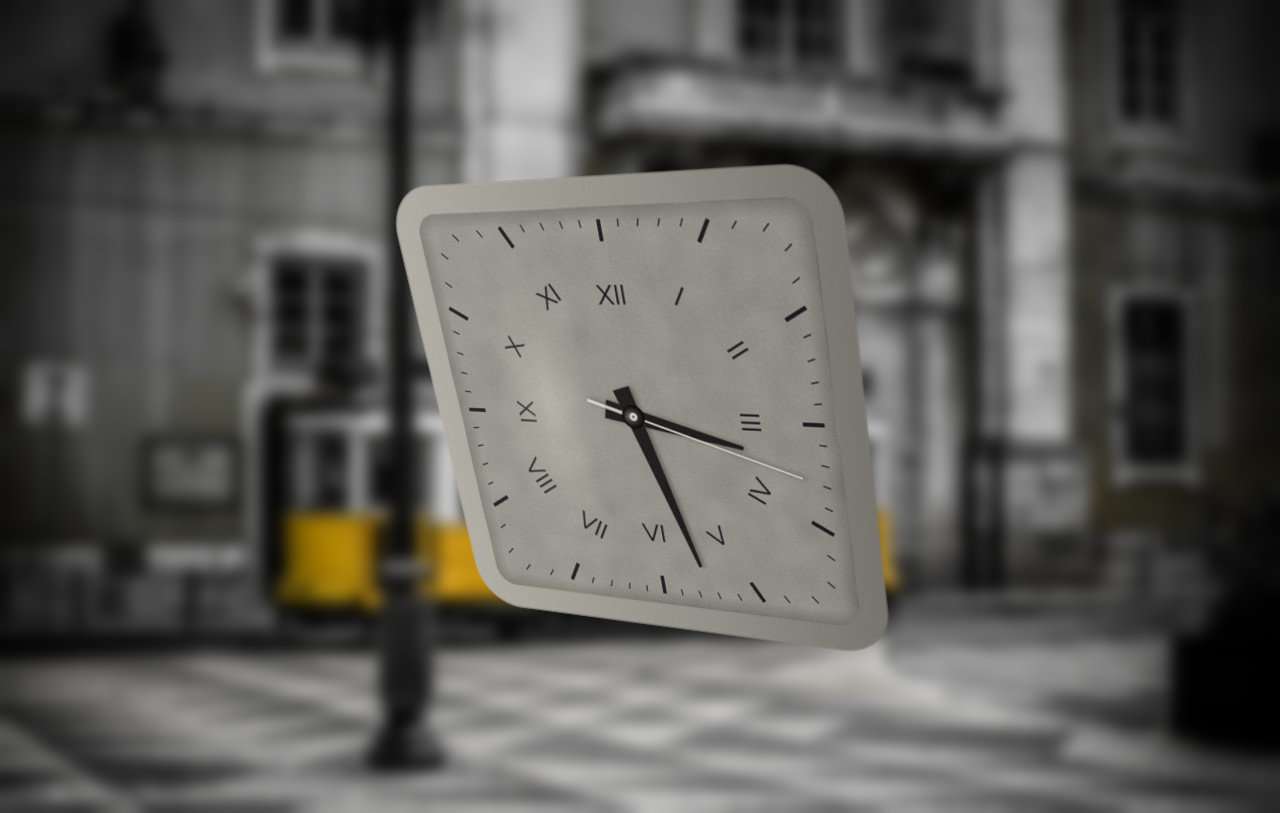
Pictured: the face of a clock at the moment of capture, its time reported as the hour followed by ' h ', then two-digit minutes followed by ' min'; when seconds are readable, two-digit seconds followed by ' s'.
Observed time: 3 h 27 min 18 s
